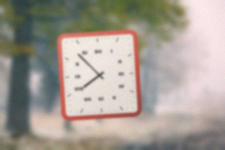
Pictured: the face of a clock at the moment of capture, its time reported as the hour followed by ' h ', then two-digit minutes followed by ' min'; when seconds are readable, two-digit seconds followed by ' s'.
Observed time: 7 h 53 min
